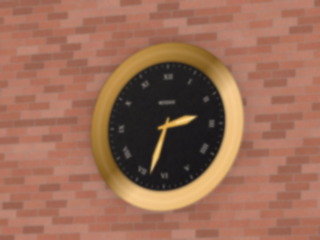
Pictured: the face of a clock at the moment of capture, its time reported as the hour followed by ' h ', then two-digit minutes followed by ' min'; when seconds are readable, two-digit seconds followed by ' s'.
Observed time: 2 h 33 min
